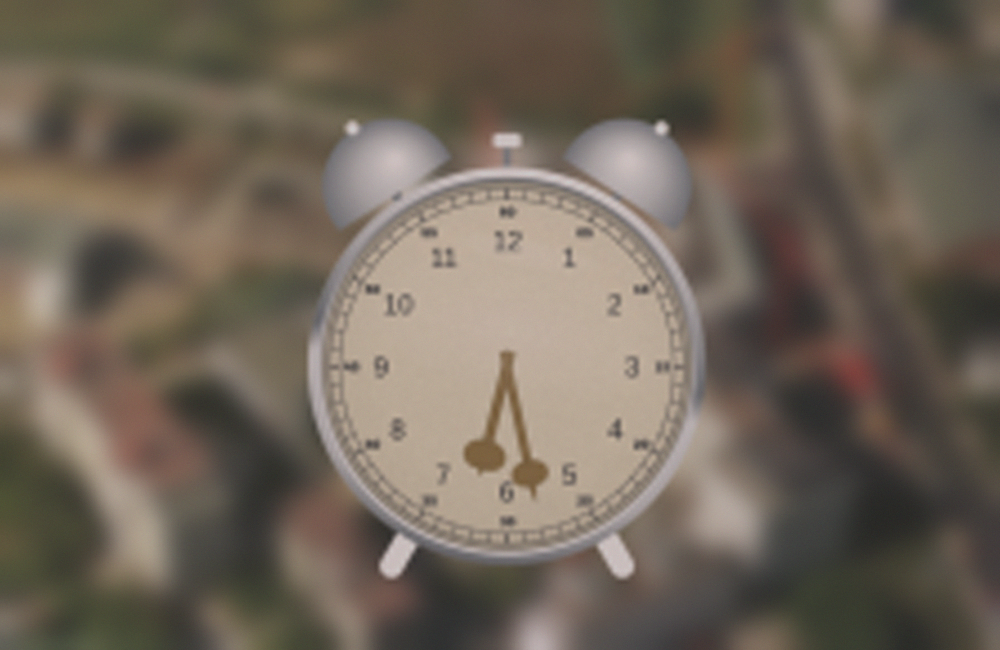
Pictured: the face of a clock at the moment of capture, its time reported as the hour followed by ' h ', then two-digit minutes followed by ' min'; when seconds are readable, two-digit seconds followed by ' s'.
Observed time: 6 h 28 min
